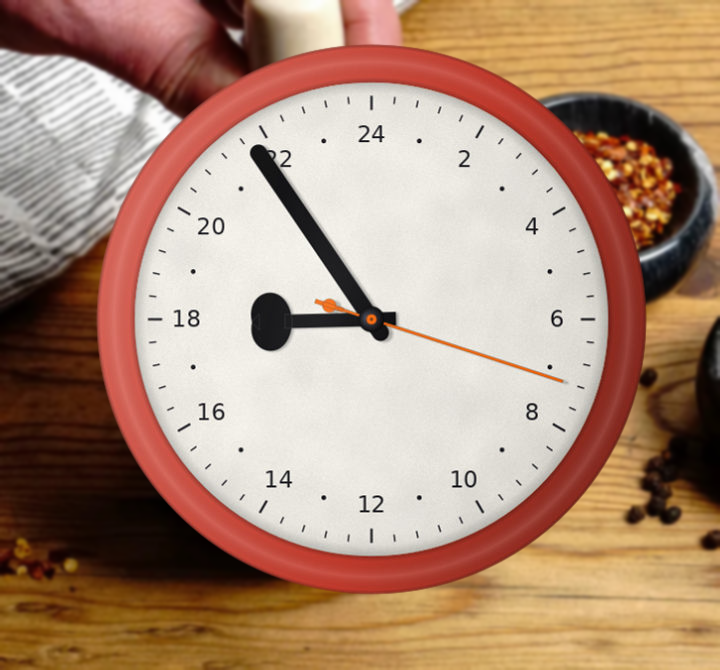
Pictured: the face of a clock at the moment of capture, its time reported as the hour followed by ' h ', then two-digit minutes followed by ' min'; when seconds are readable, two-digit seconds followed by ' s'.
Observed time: 17 h 54 min 18 s
